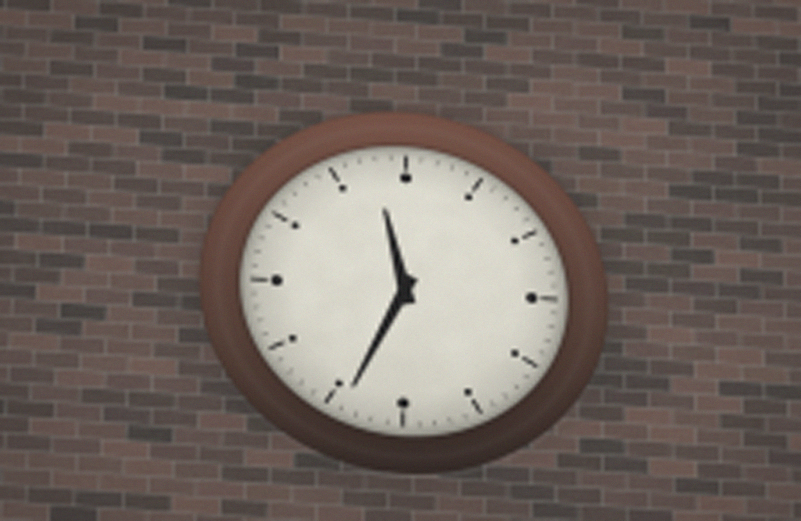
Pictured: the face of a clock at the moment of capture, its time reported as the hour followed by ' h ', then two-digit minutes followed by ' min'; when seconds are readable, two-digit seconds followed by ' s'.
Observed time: 11 h 34 min
